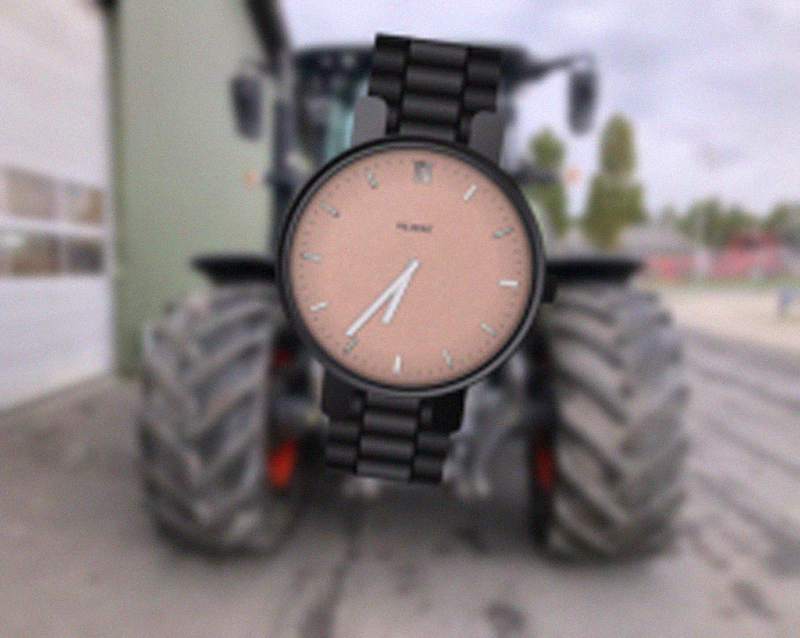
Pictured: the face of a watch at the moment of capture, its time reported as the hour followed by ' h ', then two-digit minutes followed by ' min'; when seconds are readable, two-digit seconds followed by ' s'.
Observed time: 6 h 36 min
